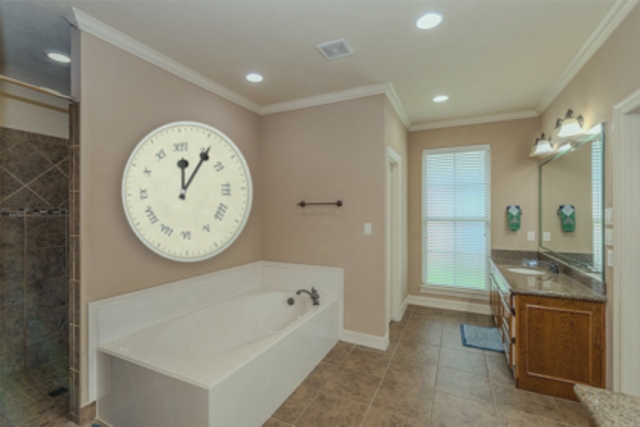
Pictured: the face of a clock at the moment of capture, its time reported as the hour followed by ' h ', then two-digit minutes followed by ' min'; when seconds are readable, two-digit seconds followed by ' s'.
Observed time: 12 h 06 min
